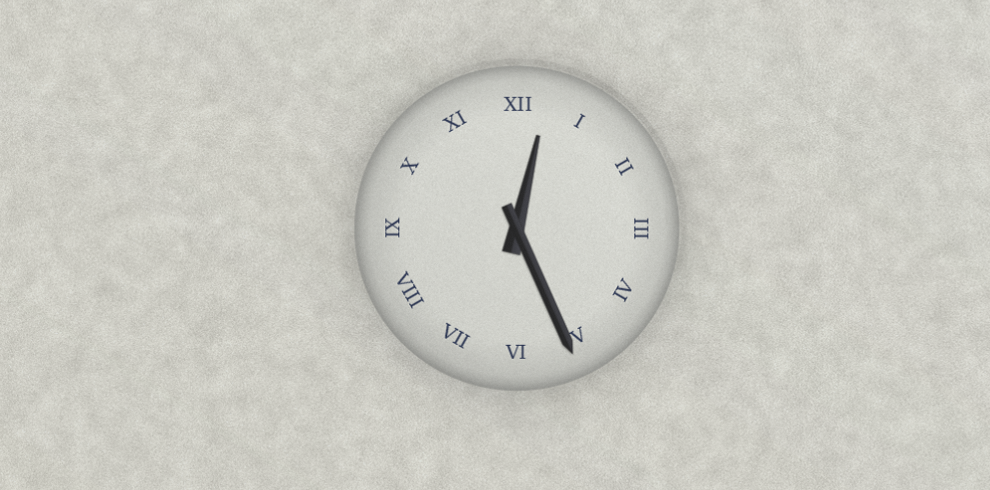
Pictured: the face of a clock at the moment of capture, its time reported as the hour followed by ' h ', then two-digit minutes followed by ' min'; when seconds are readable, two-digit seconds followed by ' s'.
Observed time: 12 h 26 min
